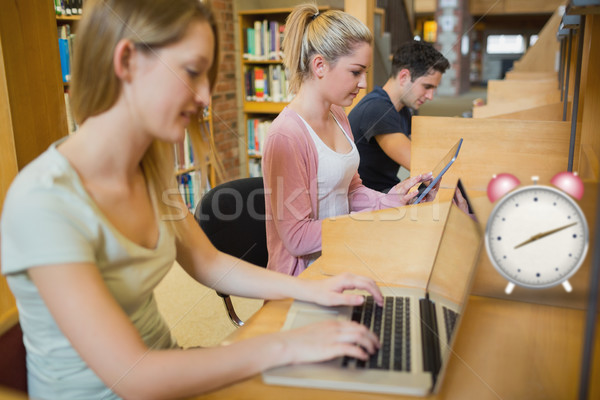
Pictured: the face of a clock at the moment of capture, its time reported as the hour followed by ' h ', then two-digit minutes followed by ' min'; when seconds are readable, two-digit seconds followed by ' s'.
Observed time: 8 h 12 min
